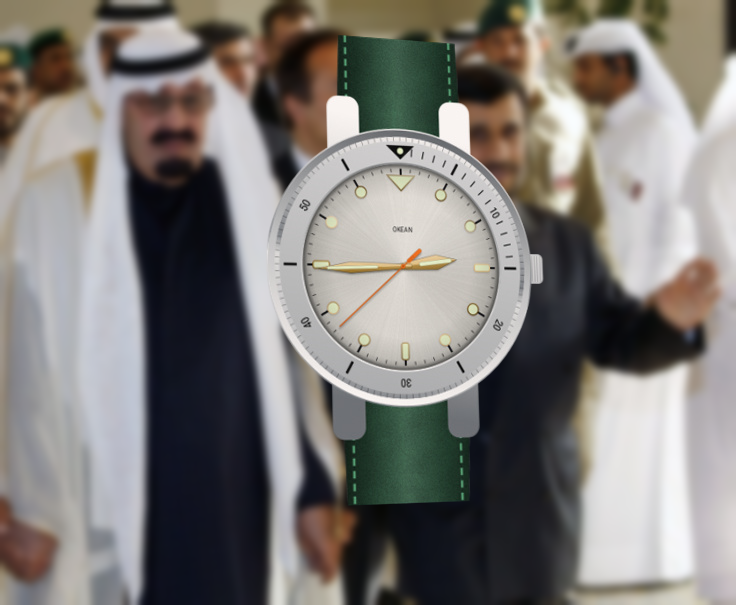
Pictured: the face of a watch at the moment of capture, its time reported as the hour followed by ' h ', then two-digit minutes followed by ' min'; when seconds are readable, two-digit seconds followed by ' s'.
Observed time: 2 h 44 min 38 s
